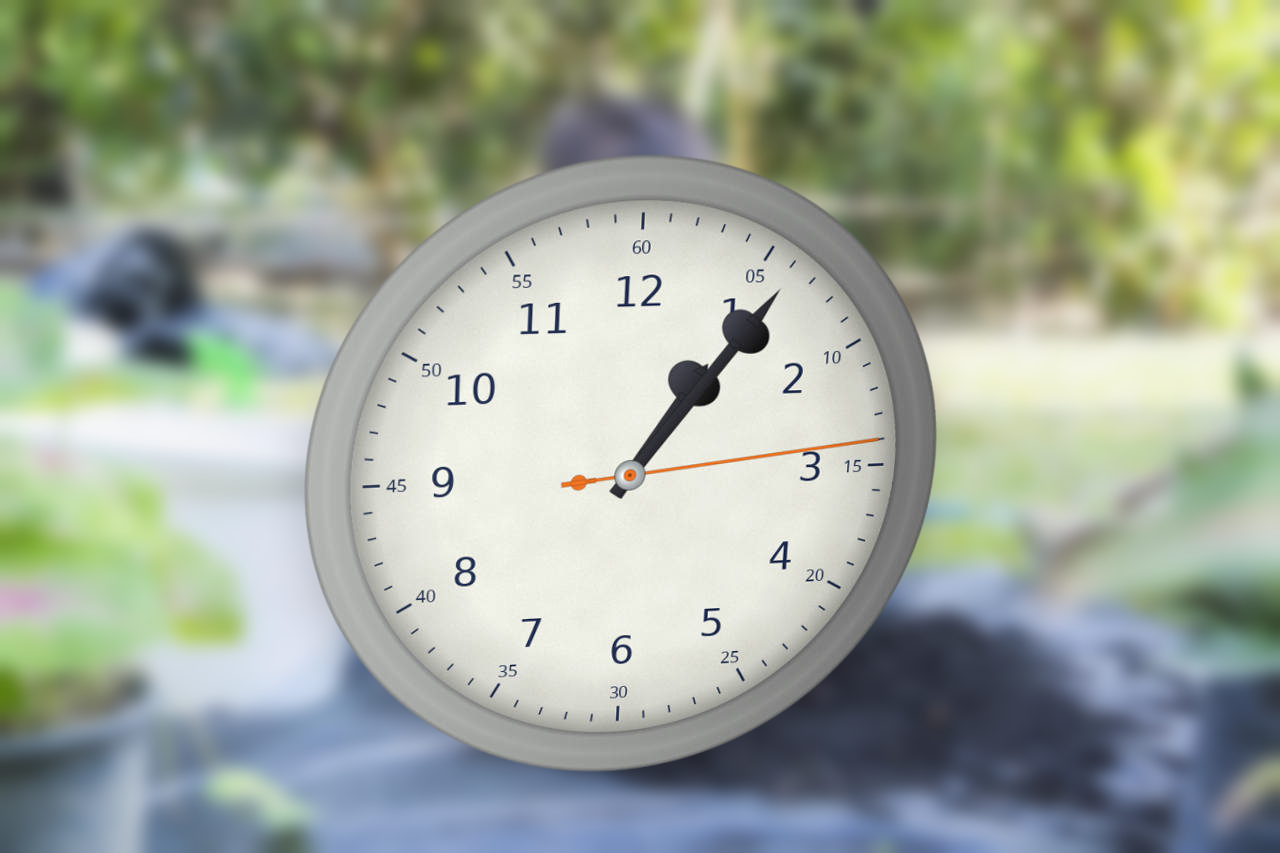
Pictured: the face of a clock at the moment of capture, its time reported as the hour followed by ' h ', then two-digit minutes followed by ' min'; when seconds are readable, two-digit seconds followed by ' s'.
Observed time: 1 h 06 min 14 s
